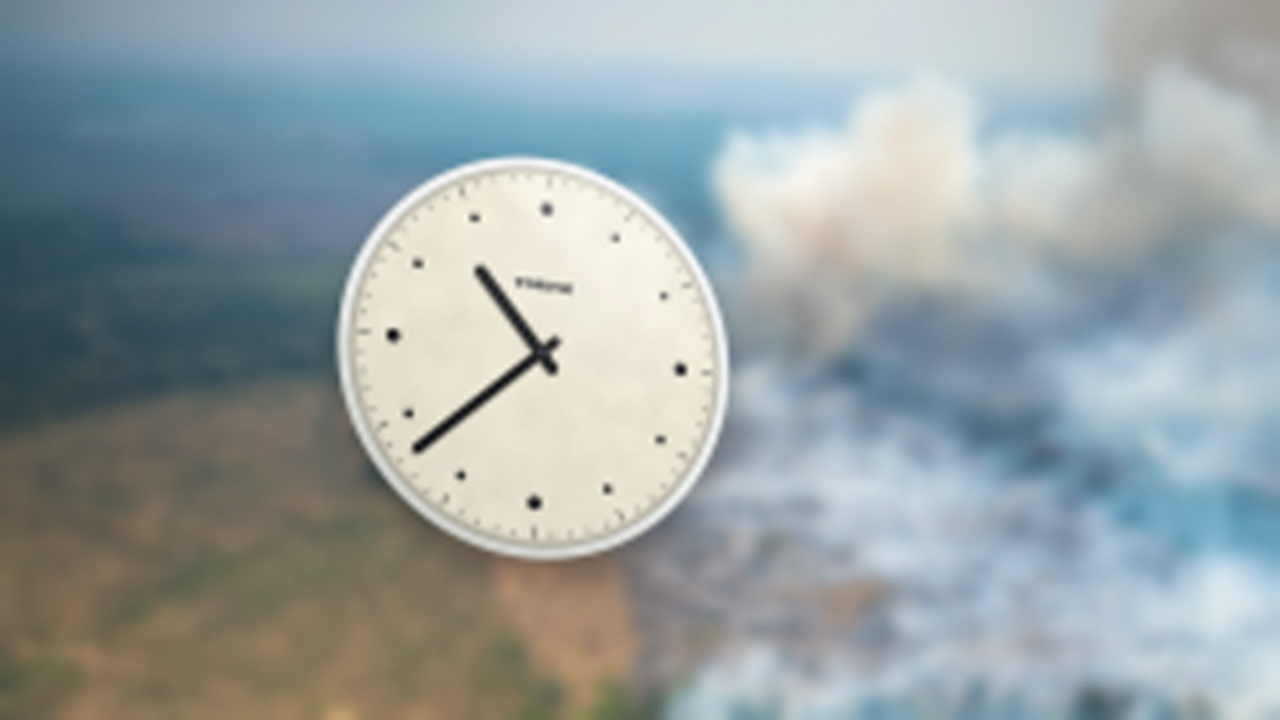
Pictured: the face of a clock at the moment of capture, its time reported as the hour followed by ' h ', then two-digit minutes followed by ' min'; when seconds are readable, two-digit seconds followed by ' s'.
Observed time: 10 h 38 min
